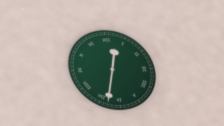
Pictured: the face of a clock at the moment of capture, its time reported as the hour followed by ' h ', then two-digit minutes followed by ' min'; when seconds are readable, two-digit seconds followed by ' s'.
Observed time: 12 h 33 min
